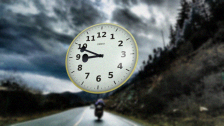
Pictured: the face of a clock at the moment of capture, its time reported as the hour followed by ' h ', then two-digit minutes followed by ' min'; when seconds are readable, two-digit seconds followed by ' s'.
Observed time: 8 h 49 min
